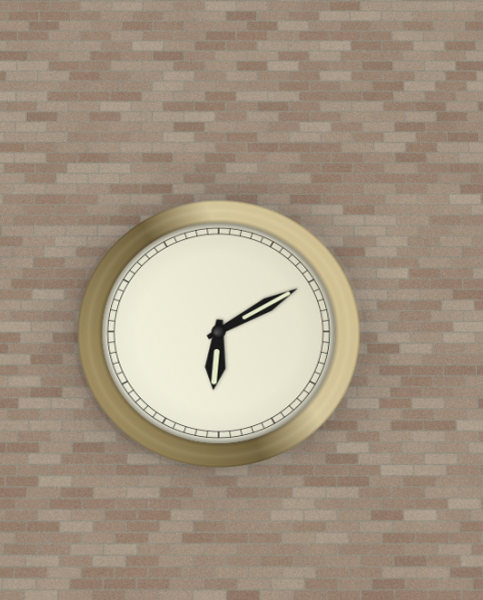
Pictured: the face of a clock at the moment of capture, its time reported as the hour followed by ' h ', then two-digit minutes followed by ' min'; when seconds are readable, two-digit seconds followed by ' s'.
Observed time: 6 h 10 min
